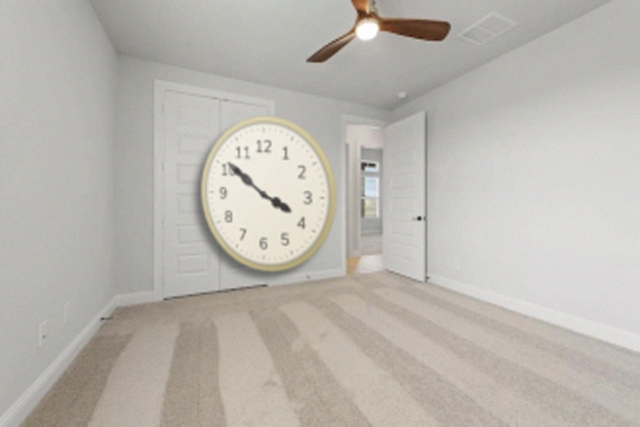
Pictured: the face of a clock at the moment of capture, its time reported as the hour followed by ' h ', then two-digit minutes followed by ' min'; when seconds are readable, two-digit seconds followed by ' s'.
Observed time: 3 h 51 min
